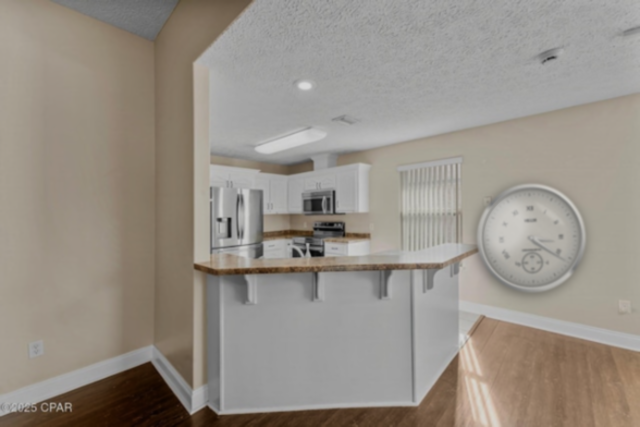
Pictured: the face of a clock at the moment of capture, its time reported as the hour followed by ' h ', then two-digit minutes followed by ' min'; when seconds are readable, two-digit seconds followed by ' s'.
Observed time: 3 h 21 min
